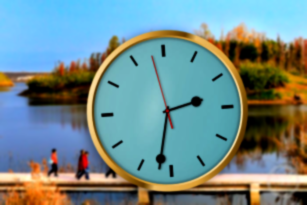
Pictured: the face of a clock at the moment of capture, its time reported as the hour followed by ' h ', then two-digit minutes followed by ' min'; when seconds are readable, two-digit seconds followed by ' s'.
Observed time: 2 h 31 min 58 s
